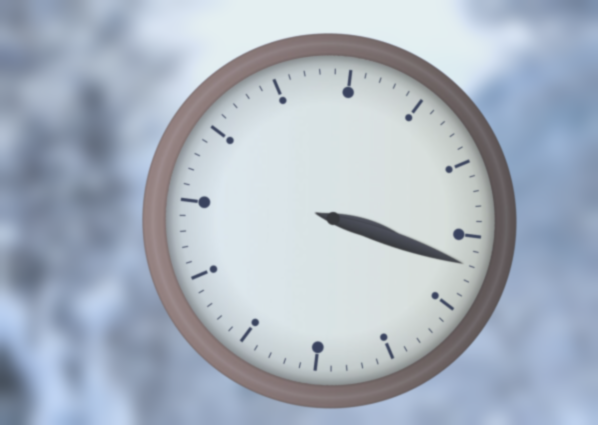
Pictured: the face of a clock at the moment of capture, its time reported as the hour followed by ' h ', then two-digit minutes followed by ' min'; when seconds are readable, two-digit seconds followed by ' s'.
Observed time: 3 h 17 min
